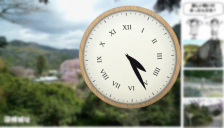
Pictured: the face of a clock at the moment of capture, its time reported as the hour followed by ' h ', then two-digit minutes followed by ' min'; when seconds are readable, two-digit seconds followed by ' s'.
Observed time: 4 h 26 min
